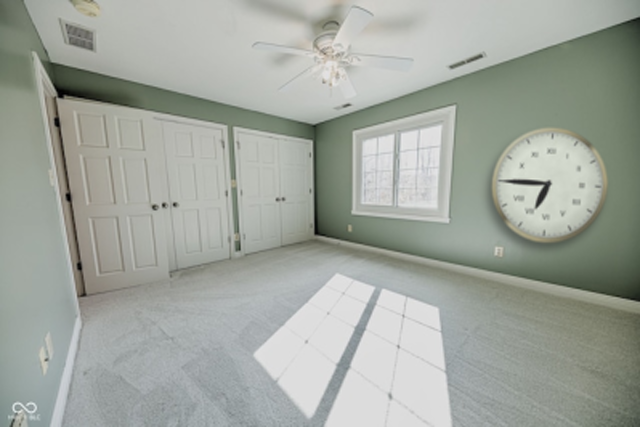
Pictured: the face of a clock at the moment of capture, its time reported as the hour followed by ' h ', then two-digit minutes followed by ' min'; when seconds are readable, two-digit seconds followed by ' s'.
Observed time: 6 h 45 min
